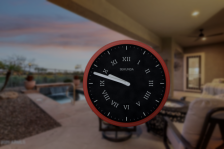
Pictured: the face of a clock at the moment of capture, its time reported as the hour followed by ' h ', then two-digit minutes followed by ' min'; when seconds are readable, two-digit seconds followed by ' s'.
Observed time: 9 h 48 min
